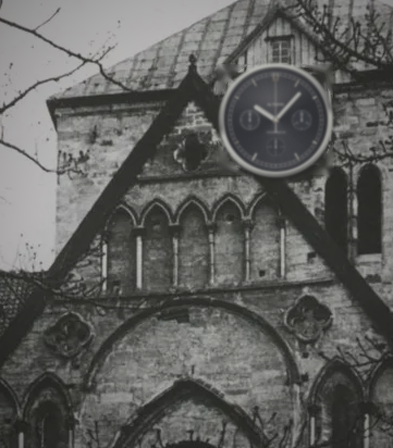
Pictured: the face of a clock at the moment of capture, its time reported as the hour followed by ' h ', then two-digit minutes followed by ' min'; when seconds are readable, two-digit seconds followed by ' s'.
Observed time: 10 h 07 min
